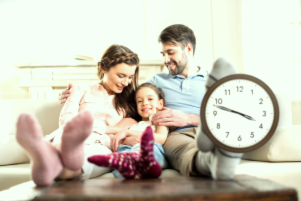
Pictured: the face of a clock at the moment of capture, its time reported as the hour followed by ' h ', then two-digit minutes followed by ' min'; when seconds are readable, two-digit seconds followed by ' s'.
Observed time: 3 h 48 min
